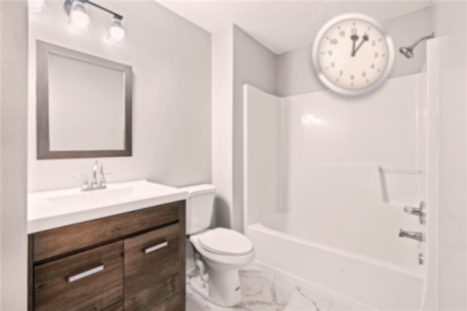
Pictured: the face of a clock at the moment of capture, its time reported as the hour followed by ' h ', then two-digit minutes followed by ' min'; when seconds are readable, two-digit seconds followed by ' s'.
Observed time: 12 h 06 min
